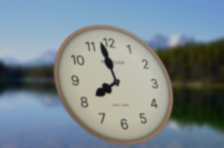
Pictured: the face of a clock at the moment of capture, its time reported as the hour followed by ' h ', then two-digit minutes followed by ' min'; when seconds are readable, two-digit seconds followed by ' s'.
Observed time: 7 h 58 min
